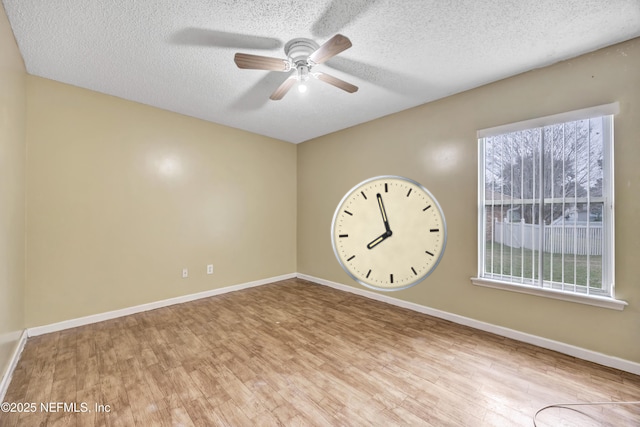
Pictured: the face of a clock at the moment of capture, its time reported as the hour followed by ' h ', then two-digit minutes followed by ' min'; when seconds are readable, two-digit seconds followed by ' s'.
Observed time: 7 h 58 min
